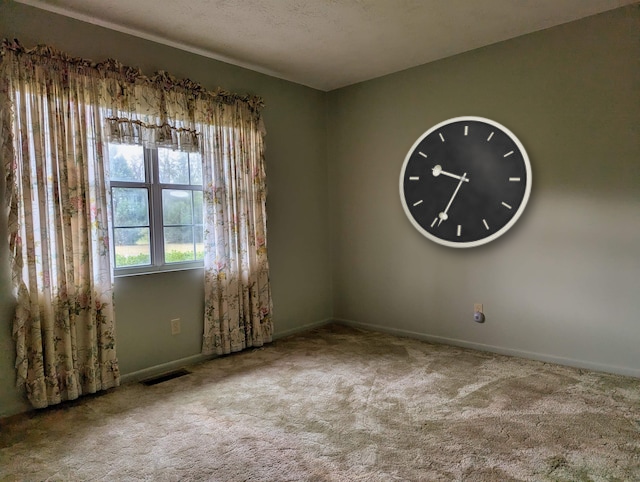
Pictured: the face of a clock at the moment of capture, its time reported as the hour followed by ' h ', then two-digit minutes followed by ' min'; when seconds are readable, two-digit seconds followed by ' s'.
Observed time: 9 h 34 min
